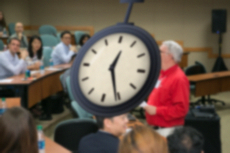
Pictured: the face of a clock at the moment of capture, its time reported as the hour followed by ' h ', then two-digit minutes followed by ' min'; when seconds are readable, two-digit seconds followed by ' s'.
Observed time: 12 h 26 min
